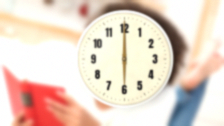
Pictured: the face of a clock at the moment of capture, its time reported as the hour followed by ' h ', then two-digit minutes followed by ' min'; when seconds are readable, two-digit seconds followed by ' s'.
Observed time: 6 h 00 min
